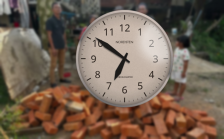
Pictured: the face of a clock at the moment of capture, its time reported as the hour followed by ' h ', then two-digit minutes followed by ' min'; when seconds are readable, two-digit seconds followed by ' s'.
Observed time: 6 h 51 min
